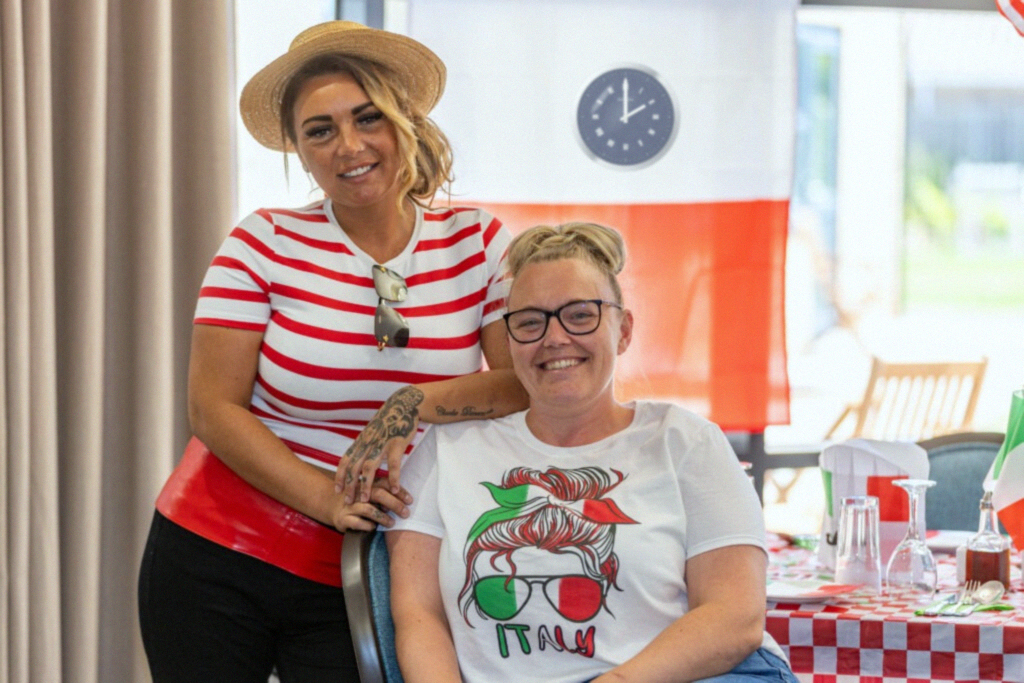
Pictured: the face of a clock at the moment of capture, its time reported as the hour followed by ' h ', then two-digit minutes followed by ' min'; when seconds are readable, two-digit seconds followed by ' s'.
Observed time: 2 h 00 min
